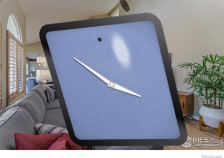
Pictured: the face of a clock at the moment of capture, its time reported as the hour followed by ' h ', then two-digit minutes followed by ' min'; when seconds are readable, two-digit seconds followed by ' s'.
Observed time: 3 h 52 min
